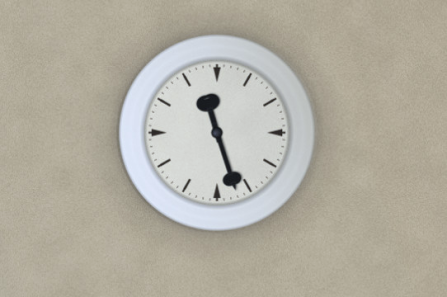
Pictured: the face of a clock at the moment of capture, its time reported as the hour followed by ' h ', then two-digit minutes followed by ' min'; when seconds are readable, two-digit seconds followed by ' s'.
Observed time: 11 h 27 min
